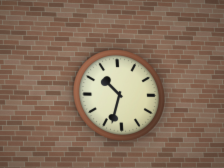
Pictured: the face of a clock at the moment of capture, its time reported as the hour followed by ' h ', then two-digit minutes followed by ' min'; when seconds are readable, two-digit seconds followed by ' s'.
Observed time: 10 h 33 min
